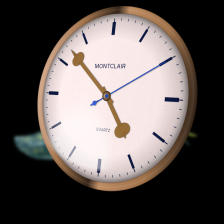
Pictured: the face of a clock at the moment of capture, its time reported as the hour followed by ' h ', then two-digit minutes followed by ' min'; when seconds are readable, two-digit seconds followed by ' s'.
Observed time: 4 h 52 min 10 s
